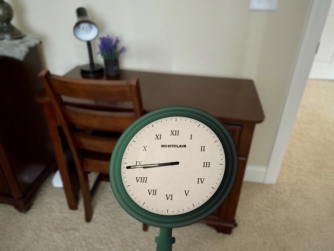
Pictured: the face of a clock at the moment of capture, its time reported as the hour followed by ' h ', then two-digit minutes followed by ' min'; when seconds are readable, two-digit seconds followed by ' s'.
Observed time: 8 h 44 min
